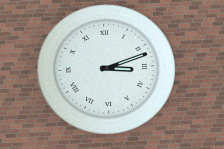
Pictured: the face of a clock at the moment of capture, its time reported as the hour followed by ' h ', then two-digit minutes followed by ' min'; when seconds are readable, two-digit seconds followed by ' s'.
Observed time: 3 h 12 min
